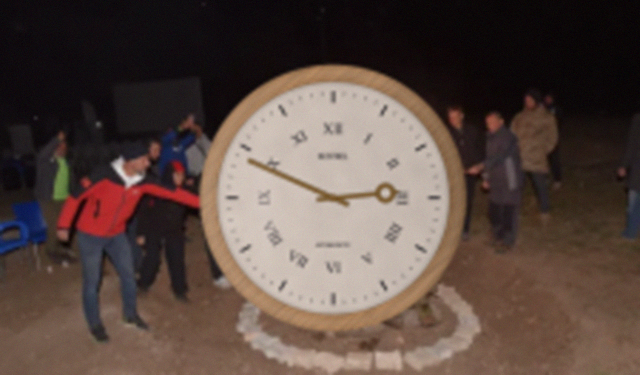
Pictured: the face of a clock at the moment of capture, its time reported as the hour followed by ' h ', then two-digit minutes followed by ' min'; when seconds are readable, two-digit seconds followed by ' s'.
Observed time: 2 h 49 min
